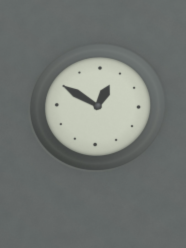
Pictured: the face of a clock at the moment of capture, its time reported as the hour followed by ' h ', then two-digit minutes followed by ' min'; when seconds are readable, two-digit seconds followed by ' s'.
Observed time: 12 h 50 min
